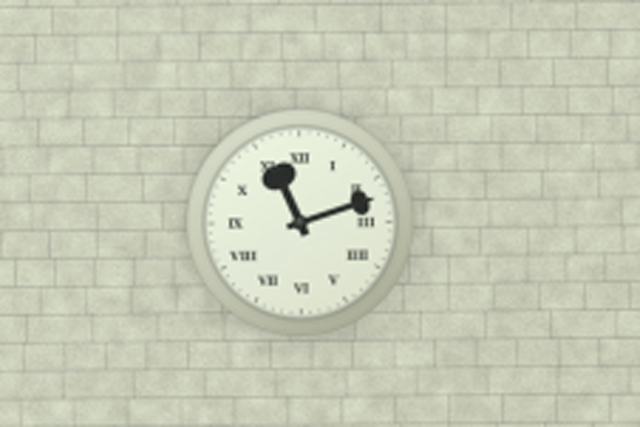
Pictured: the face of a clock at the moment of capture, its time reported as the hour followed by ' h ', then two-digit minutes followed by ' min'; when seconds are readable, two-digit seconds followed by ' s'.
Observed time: 11 h 12 min
